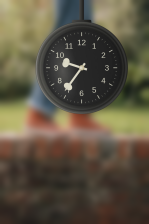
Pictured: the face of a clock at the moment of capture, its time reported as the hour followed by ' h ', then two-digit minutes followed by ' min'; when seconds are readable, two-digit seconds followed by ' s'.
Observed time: 9 h 36 min
